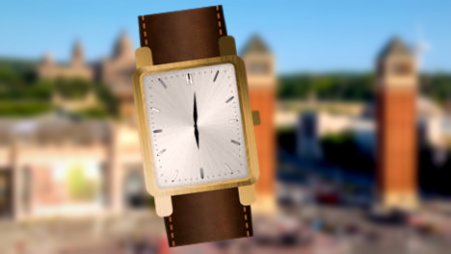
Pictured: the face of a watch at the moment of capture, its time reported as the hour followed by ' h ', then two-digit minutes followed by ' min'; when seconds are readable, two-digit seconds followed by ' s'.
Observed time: 6 h 01 min
